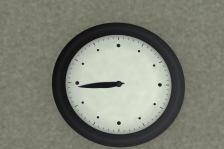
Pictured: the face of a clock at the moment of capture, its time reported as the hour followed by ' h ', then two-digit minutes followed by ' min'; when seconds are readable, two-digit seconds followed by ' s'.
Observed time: 8 h 44 min
